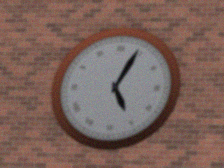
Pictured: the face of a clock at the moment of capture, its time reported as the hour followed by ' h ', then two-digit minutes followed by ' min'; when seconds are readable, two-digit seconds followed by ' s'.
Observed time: 5 h 04 min
